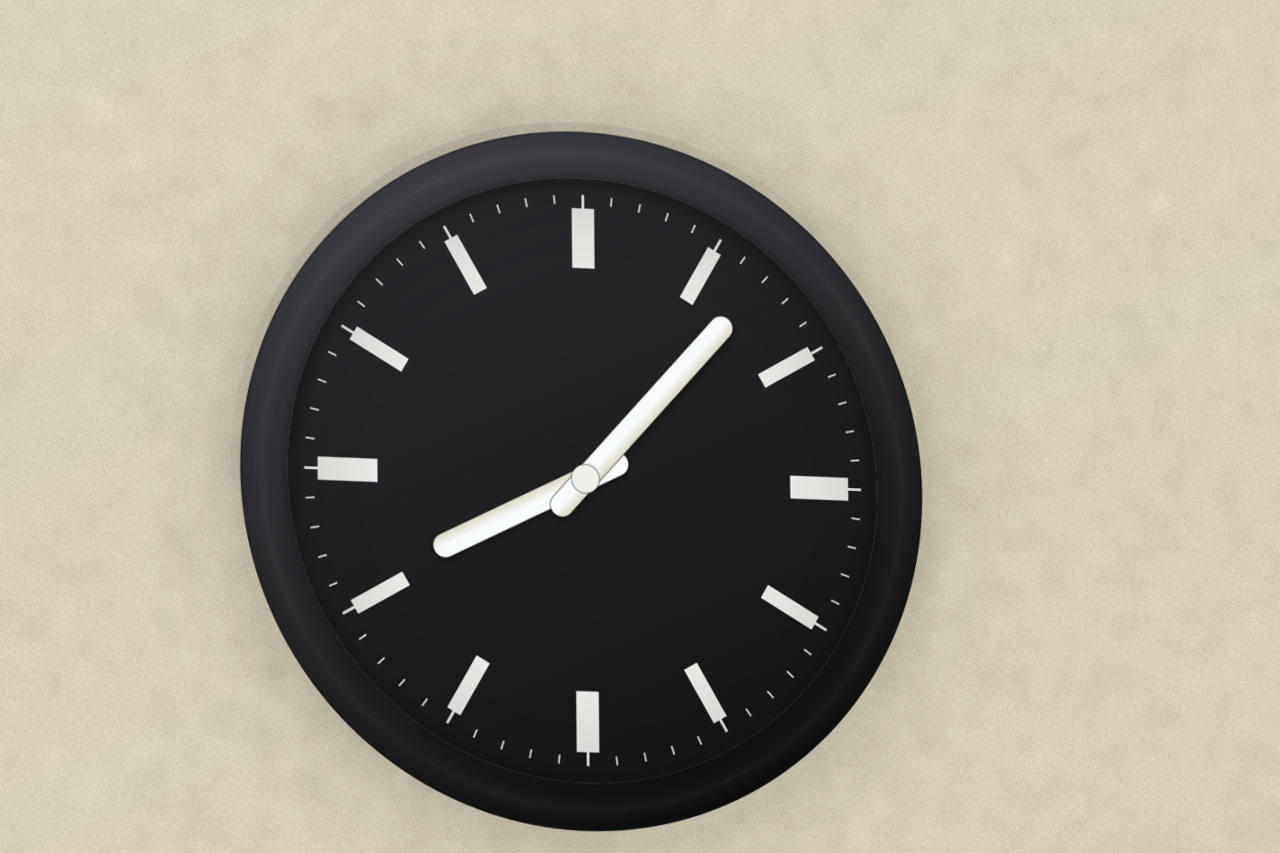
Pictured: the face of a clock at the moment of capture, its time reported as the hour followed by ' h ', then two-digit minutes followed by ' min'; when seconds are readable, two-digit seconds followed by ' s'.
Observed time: 8 h 07 min
